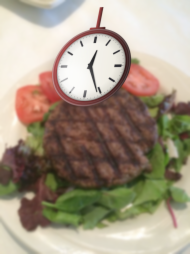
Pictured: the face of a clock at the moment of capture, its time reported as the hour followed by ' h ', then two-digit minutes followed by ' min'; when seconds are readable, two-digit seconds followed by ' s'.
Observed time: 12 h 26 min
